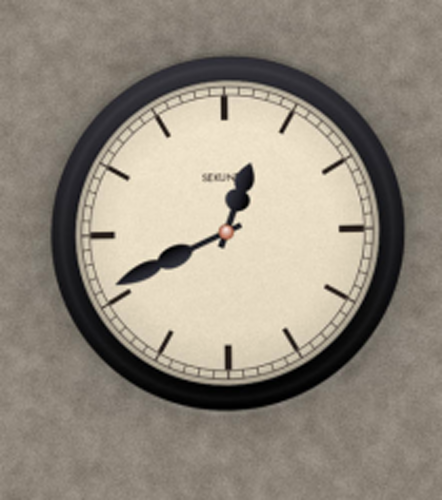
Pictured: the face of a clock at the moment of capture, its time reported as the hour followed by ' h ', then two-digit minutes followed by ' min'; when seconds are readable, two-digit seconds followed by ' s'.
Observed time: 12 h 41 min
